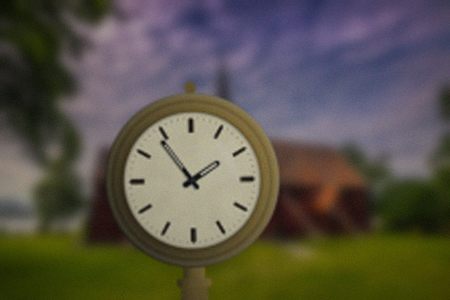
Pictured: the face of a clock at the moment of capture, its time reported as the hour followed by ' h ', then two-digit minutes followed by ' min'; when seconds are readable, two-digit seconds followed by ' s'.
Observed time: 1 h 54 min
